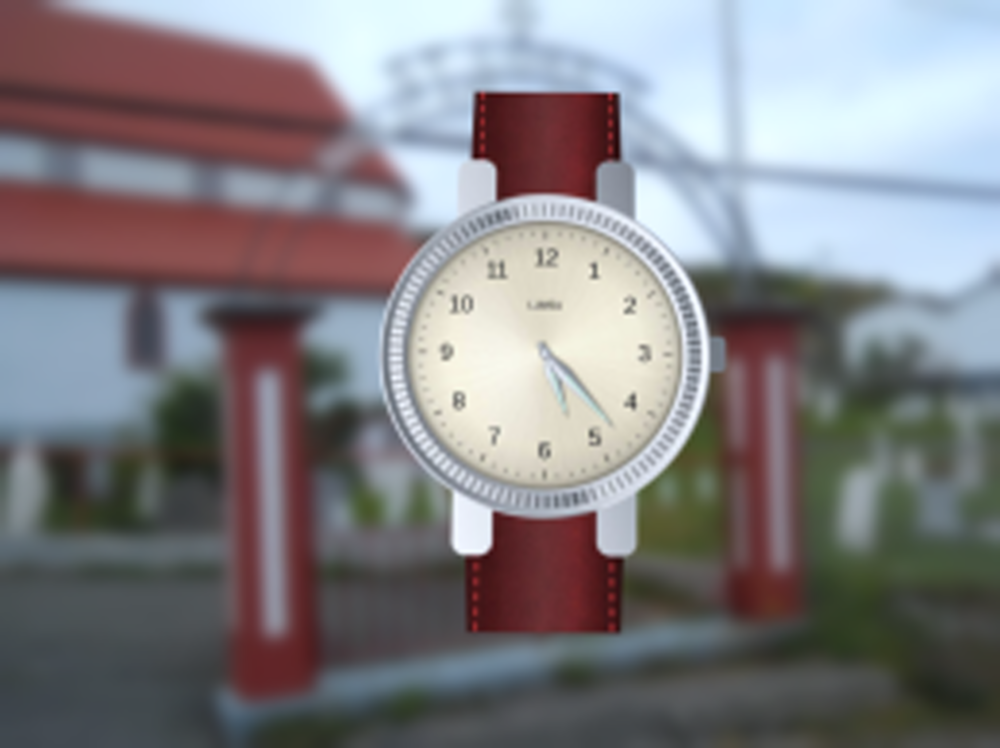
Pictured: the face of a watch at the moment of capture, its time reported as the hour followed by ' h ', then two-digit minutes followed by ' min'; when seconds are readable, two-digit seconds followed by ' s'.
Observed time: 5 h 23 min
